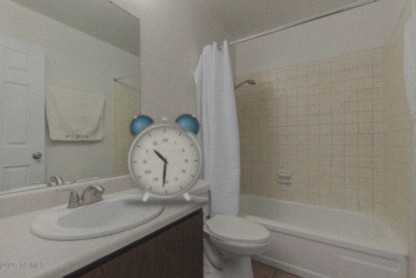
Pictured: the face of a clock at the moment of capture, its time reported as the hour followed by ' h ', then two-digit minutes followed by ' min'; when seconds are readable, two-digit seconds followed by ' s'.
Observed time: 10 h 31 min
